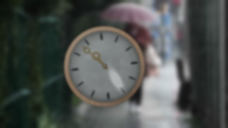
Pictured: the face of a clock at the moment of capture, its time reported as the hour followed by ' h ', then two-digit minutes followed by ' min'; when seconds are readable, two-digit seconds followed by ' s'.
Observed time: 10 h 53 min
